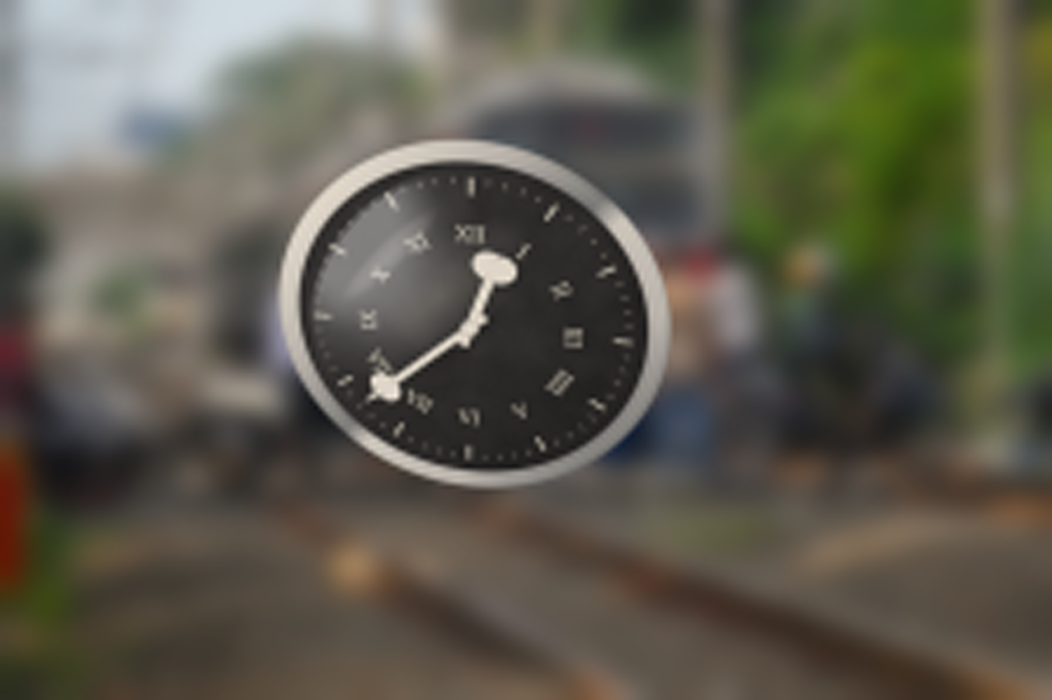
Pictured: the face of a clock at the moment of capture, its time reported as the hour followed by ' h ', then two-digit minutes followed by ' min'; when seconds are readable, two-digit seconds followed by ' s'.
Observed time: 12 h 38 min
